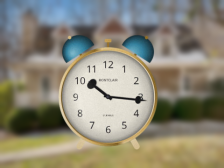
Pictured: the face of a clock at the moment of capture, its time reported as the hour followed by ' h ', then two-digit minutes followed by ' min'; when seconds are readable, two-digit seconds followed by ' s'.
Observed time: 10 h 16 min
